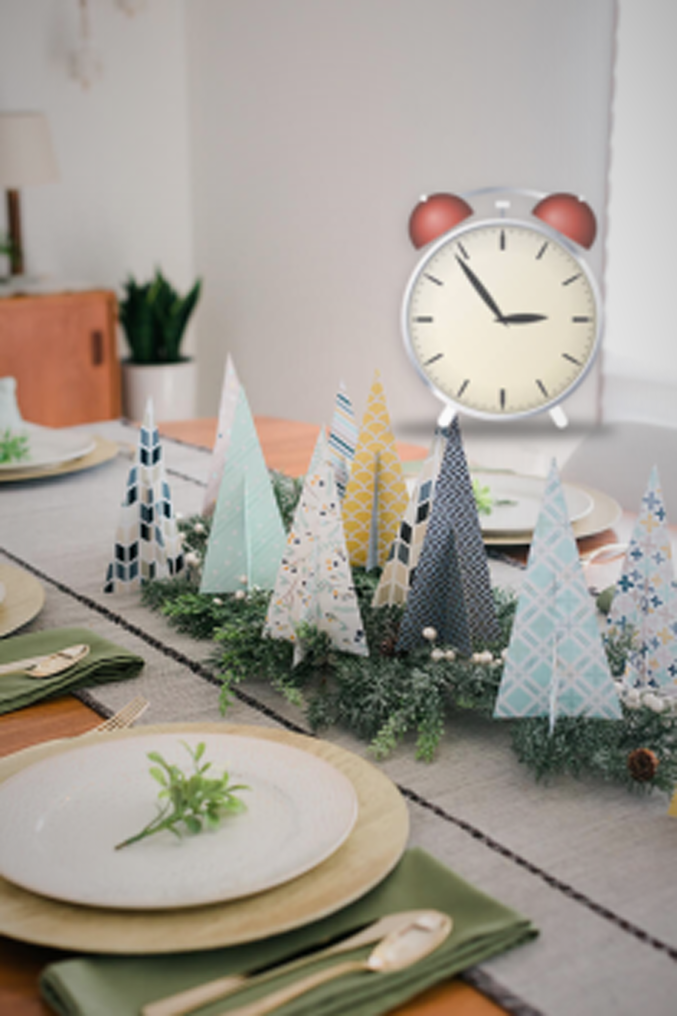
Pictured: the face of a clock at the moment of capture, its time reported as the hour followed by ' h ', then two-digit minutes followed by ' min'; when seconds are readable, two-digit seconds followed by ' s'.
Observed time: 2 h 54 min
